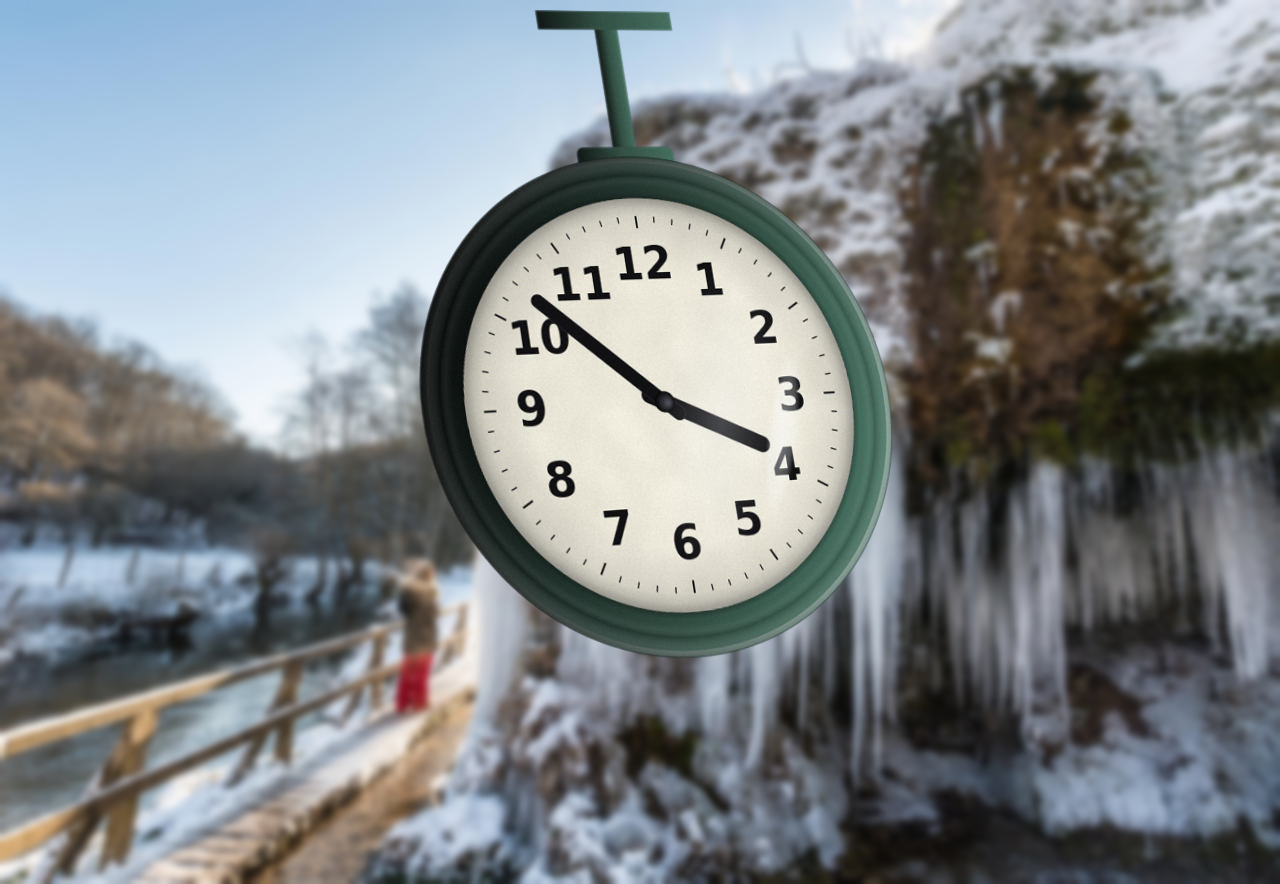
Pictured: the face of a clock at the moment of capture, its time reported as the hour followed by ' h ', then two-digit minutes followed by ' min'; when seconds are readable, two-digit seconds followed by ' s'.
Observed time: 3 h 52 min
